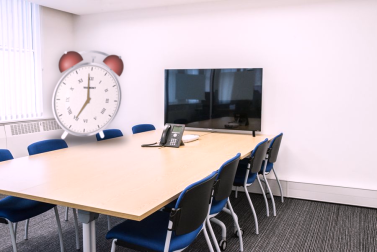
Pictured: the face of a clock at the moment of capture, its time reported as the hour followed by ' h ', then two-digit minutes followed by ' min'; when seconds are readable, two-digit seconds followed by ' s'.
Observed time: 6 h 59 min
